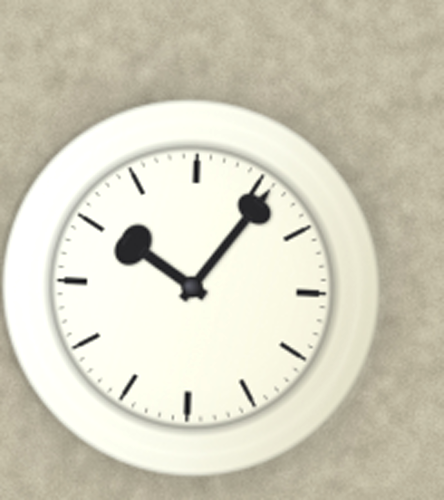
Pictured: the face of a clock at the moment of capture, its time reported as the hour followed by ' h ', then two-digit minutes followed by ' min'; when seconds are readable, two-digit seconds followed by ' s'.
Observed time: 10 h 06 min
